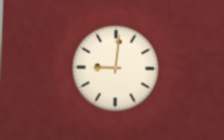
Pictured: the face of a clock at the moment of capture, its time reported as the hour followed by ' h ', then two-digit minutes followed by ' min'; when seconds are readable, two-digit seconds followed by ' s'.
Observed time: 9 h 01 min
